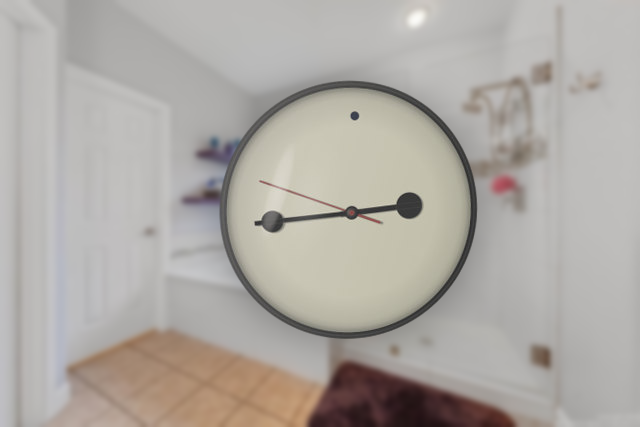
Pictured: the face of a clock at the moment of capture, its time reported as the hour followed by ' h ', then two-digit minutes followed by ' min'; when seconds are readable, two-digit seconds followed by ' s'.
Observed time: 2 h 43 min 48 s
